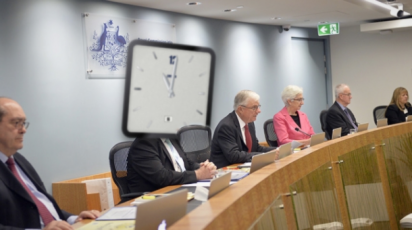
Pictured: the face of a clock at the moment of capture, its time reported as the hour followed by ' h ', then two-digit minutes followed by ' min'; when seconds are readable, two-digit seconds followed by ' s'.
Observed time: 11 h 01 min
